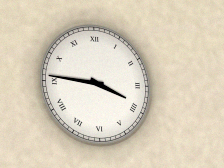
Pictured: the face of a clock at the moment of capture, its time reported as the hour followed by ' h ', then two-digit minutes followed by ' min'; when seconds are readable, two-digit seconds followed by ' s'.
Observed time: 3 h 46 min
